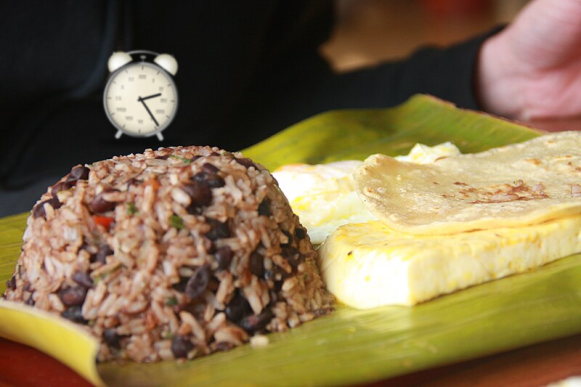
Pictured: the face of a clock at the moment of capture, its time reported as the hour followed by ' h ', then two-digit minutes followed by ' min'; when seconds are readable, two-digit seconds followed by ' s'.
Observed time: 2 h 24 min
